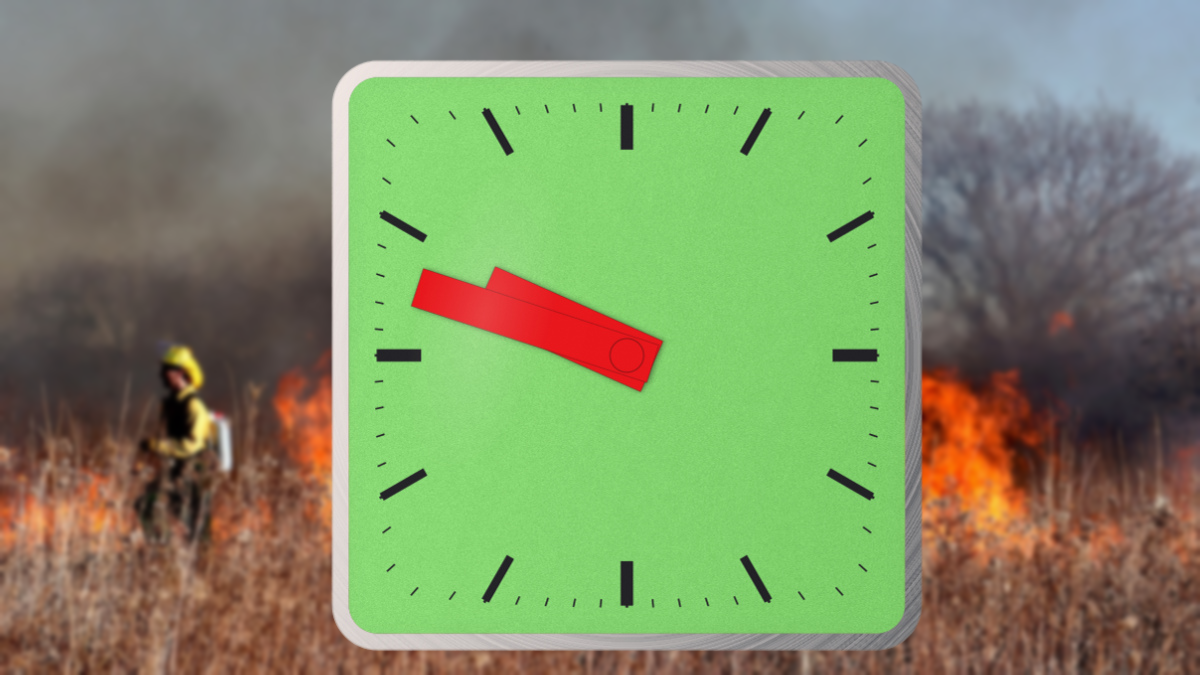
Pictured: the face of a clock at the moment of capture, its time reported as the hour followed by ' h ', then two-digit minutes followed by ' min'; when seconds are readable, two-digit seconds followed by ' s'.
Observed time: 9 h 48 min
